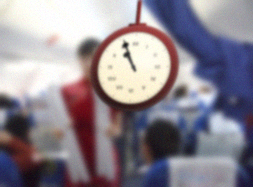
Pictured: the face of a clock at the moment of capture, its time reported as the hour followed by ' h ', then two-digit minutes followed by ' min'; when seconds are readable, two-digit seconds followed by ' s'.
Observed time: 10 h 56 min
